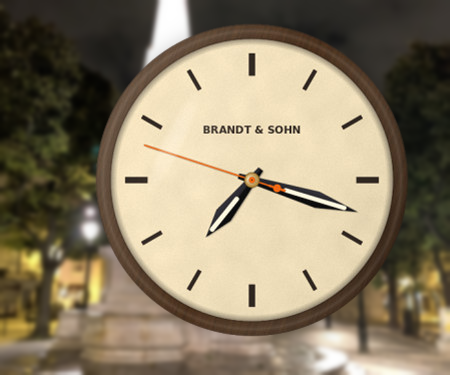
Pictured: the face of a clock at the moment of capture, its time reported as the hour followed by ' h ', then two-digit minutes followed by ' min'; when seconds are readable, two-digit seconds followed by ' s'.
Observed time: 7 h 17 min 48 s
